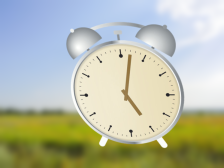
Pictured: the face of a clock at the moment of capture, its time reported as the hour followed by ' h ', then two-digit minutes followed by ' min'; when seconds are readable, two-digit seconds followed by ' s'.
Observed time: 5 h 02 min
